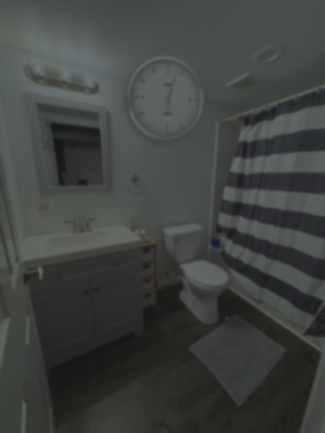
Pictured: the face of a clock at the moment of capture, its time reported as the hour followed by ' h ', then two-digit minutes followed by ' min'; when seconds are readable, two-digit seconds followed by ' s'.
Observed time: 6 h 03 min
